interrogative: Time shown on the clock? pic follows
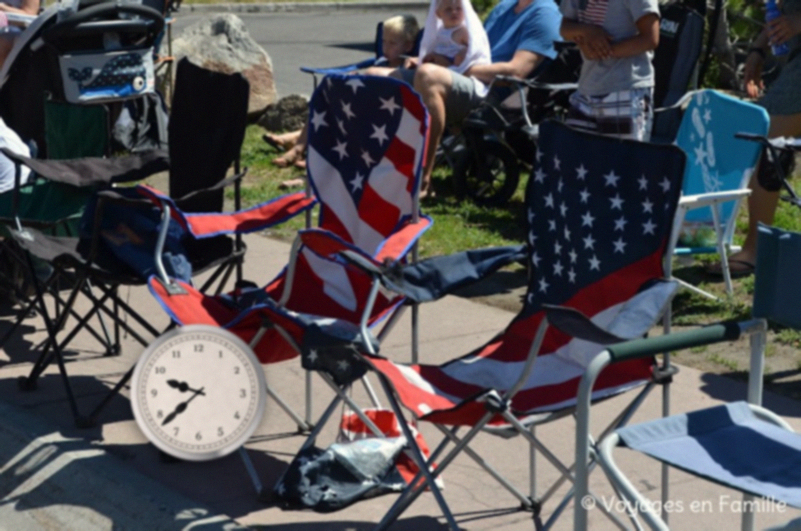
9:38
